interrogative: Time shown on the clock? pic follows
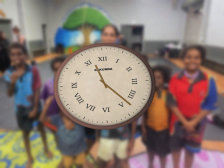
11:23
